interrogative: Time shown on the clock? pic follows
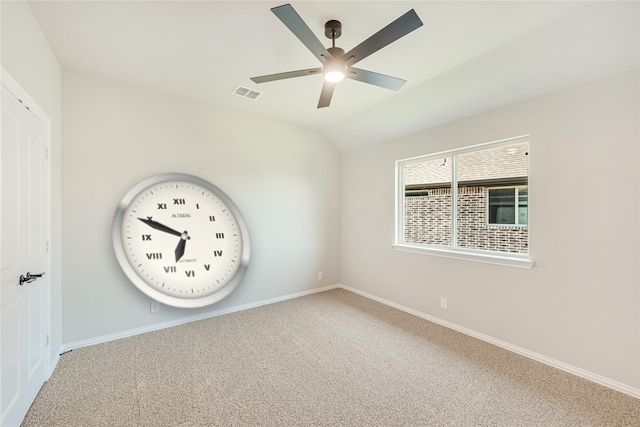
6:49
